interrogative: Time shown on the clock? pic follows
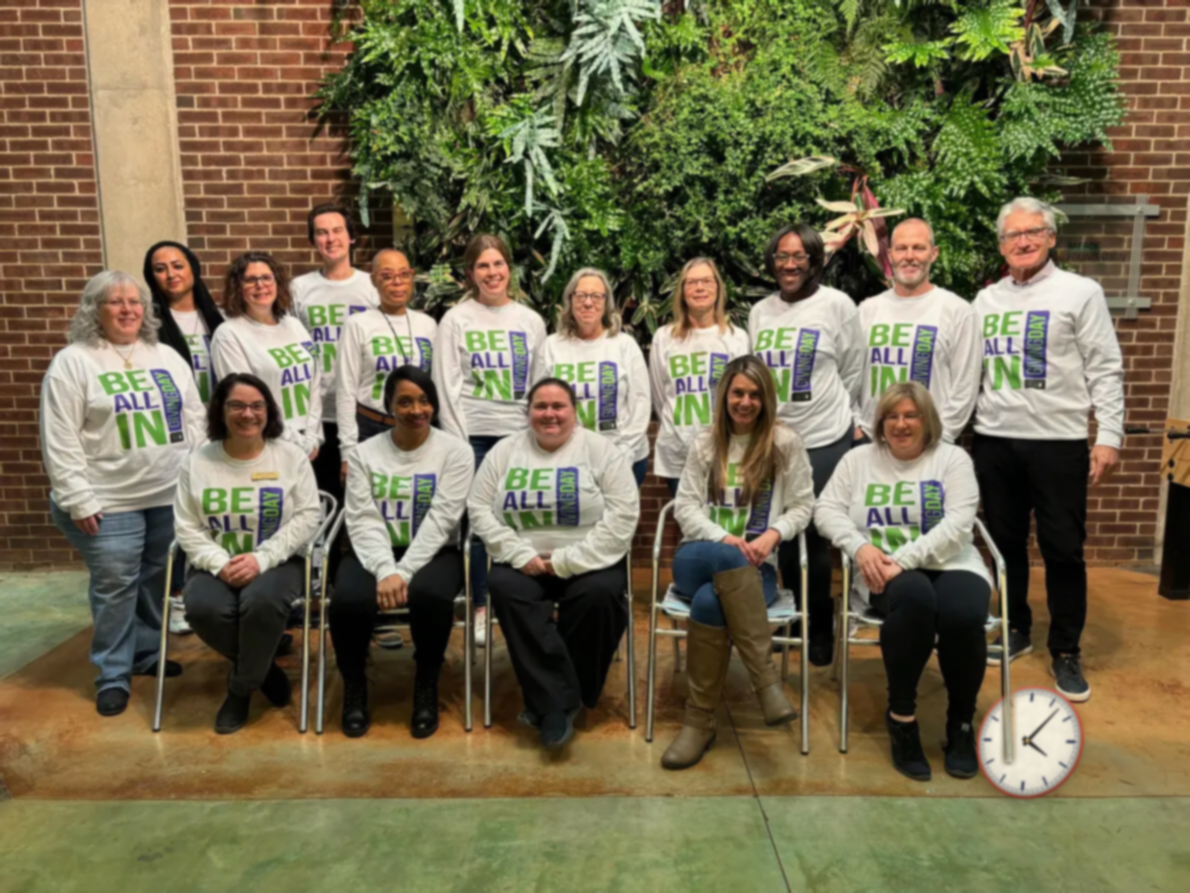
4:07
